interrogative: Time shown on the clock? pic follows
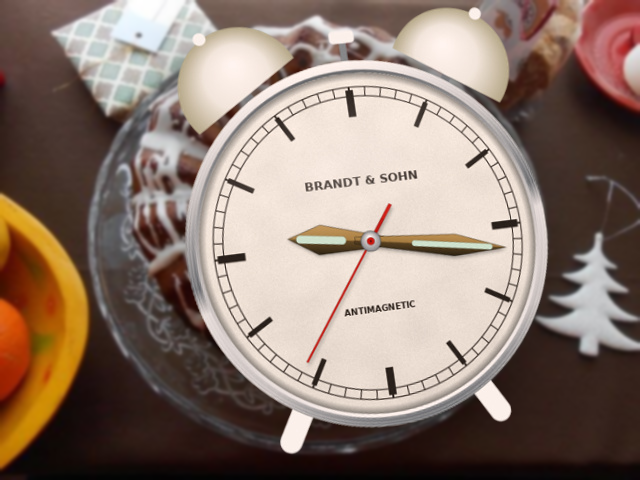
9:16:36
